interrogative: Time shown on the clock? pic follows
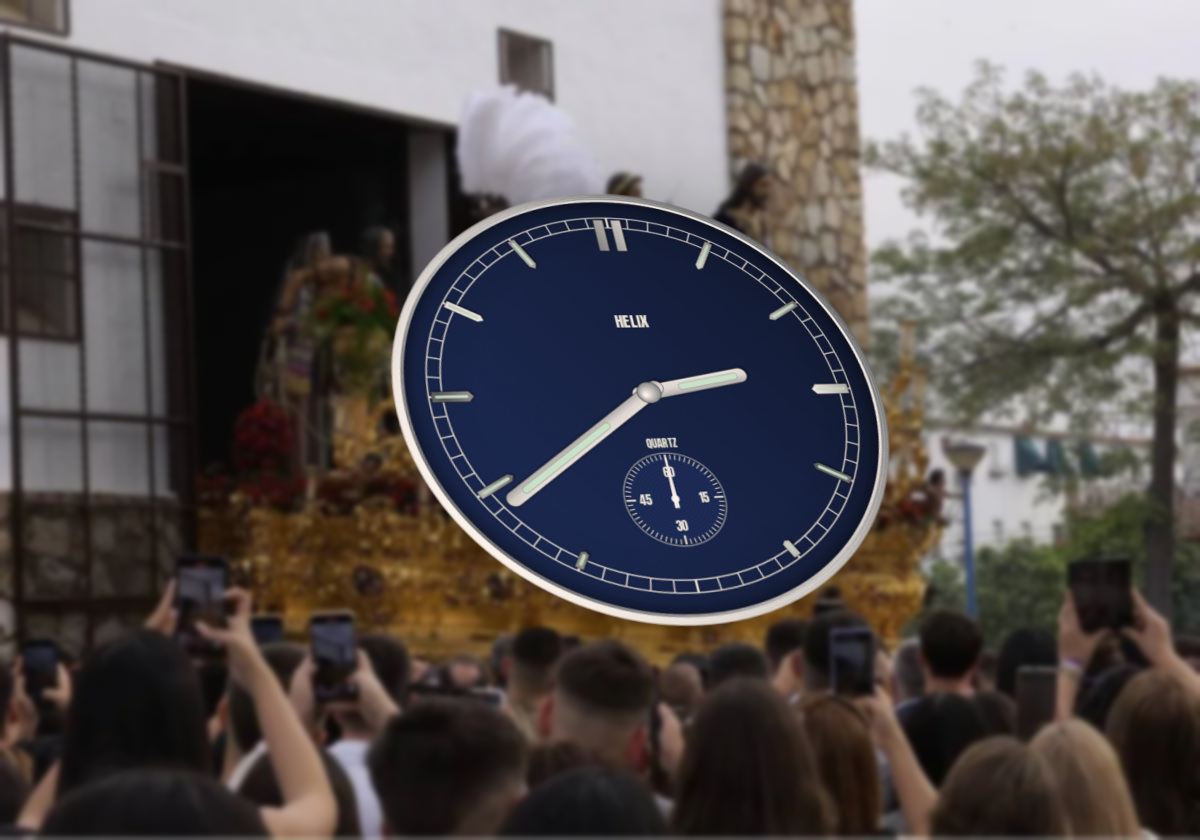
2:39:00
